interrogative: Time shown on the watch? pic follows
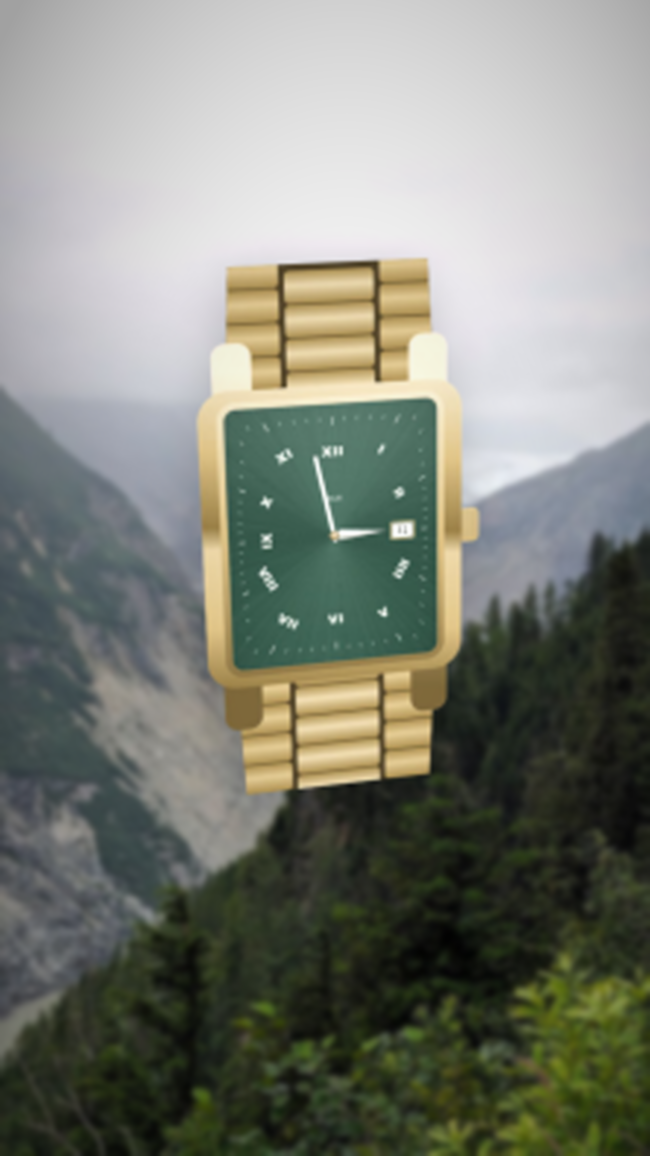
2:58
